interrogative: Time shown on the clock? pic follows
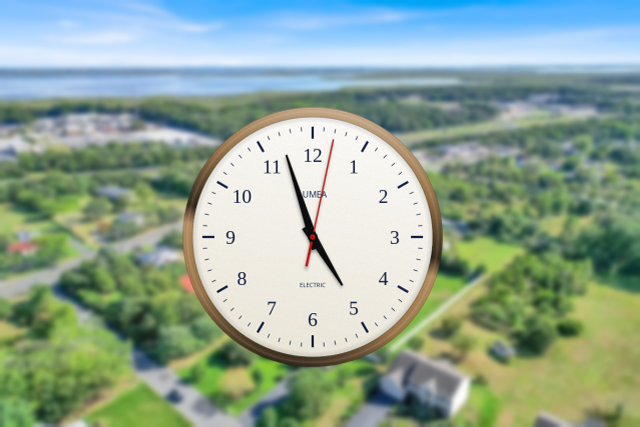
4:57:02
